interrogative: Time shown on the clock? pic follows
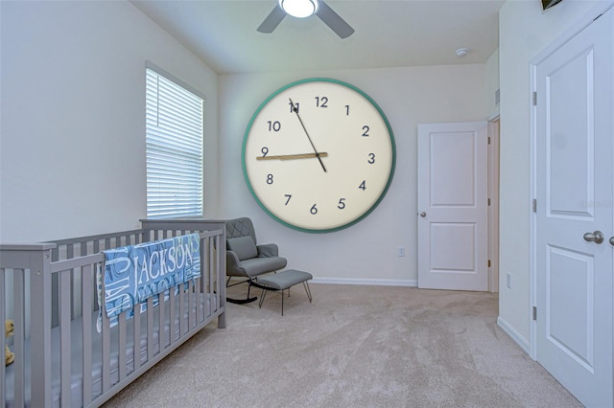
8:43:55
